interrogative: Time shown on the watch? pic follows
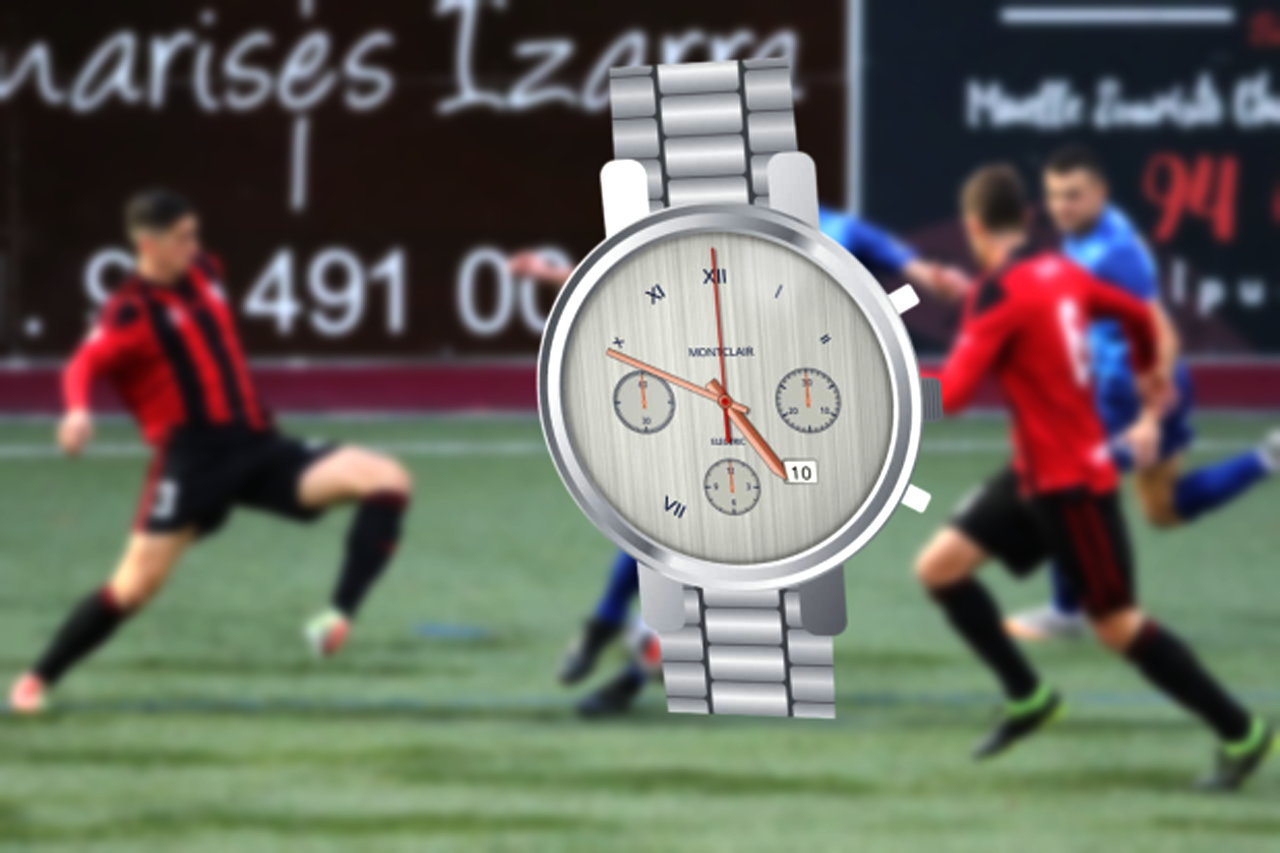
4:49
